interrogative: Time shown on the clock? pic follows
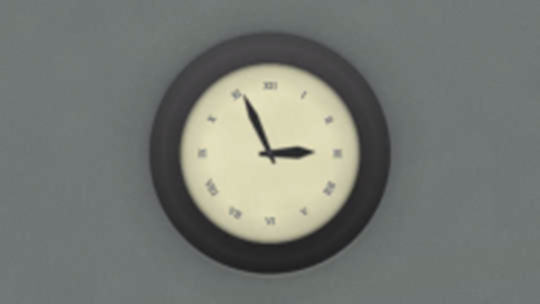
2:56
